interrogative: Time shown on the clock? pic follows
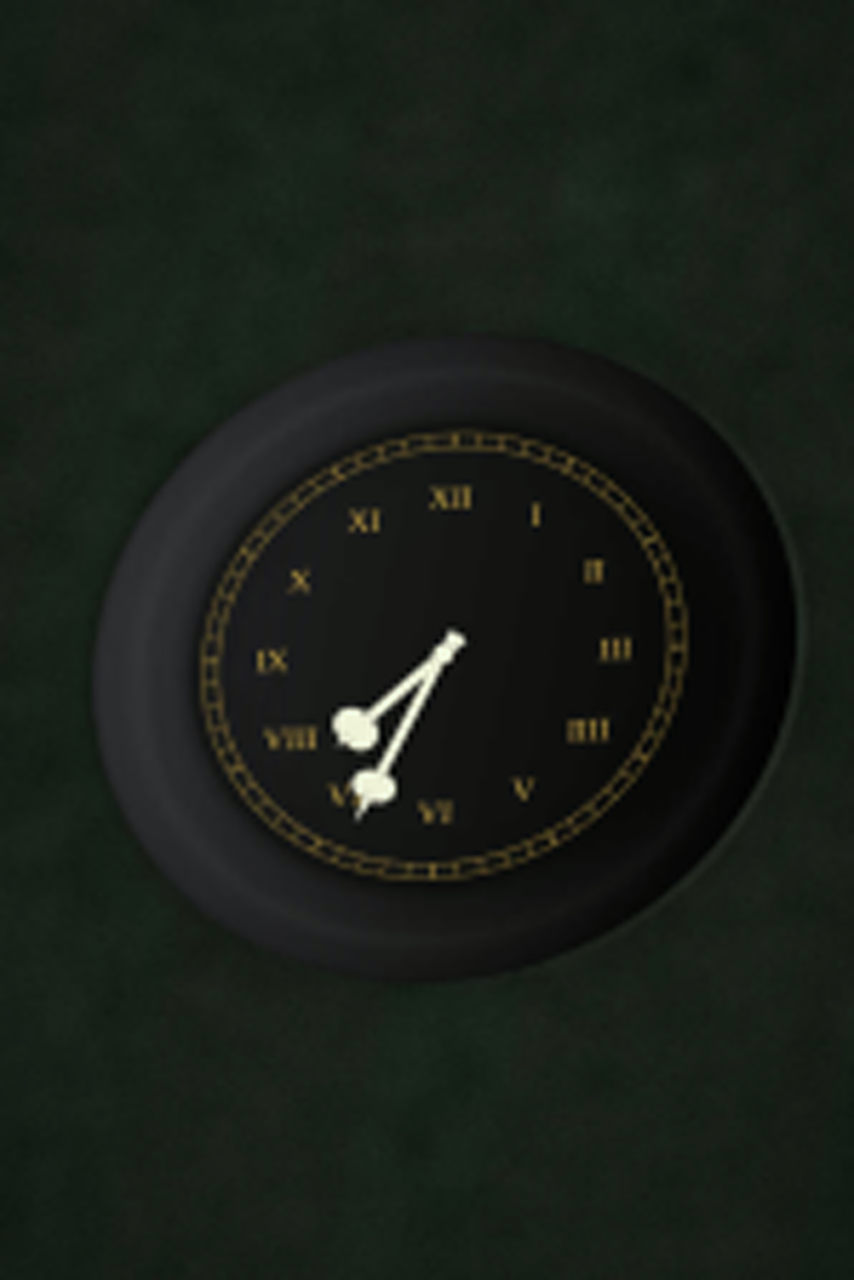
7:34
